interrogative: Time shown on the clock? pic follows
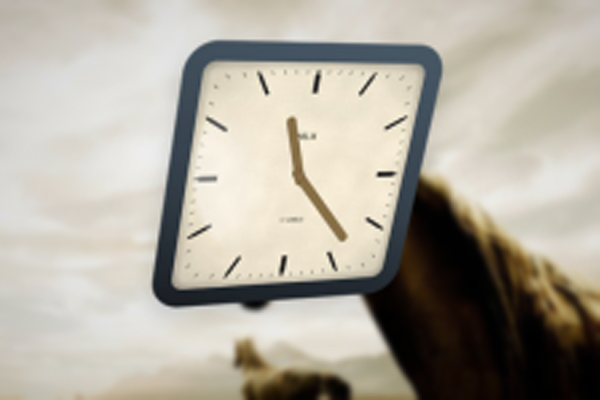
11:23
